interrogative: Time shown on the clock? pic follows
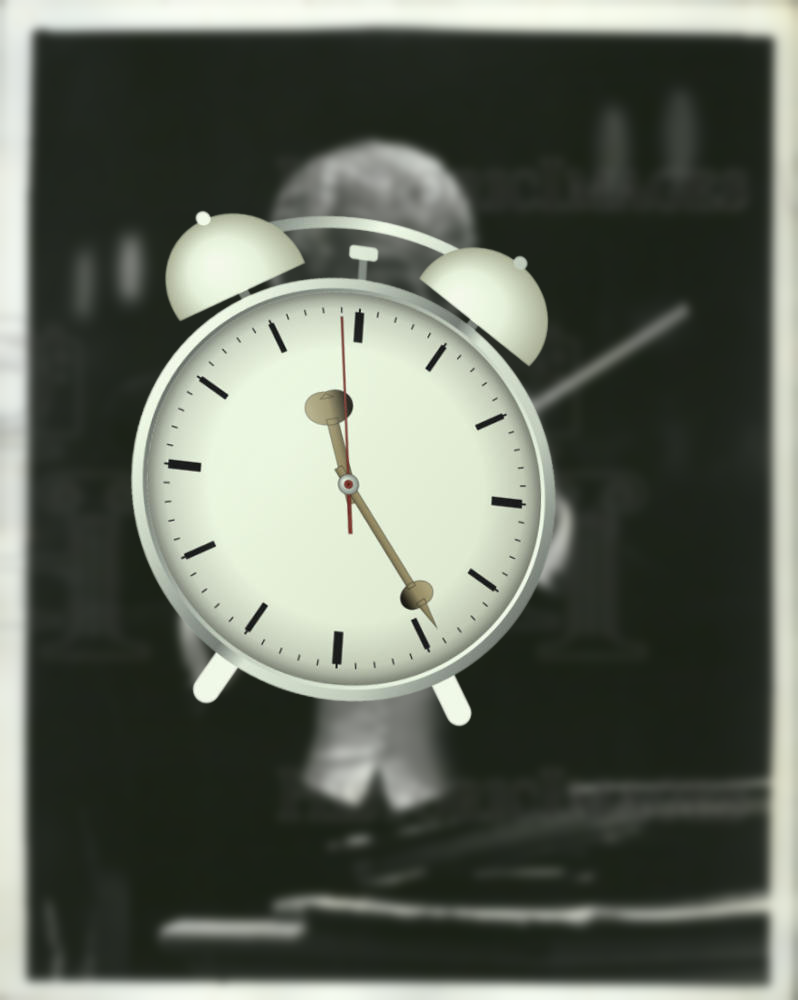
11:23:59
